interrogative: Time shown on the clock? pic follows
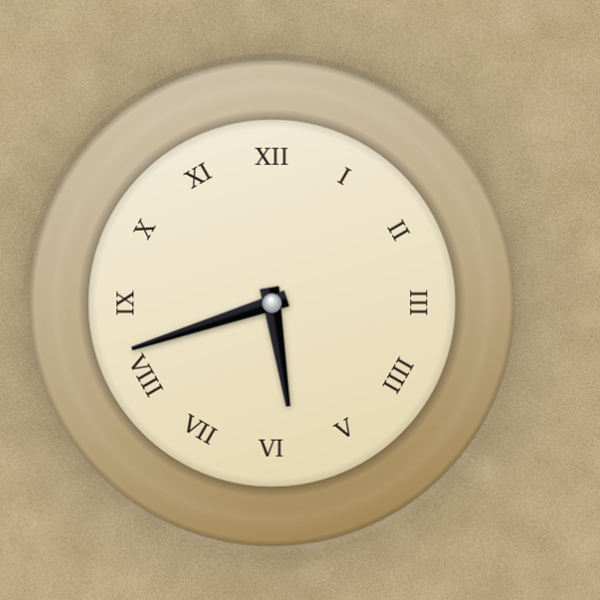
5:42
